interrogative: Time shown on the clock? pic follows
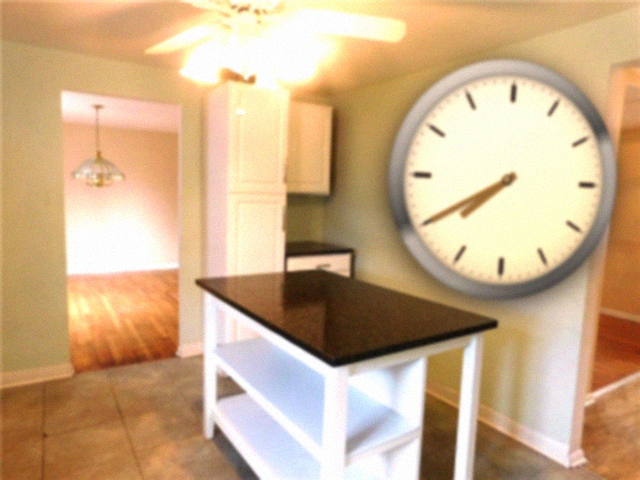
7:40
